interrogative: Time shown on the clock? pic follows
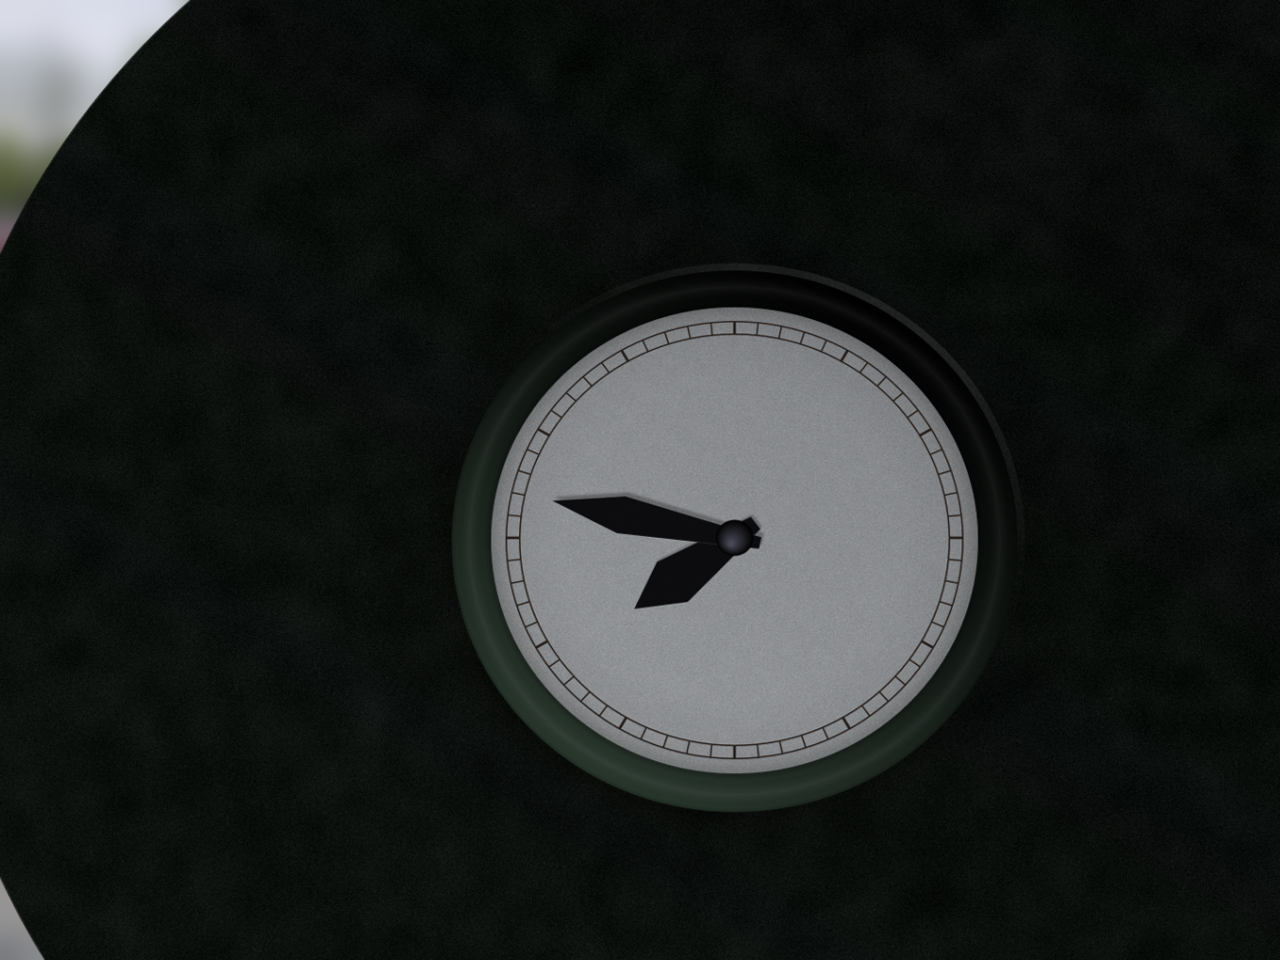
7:47
